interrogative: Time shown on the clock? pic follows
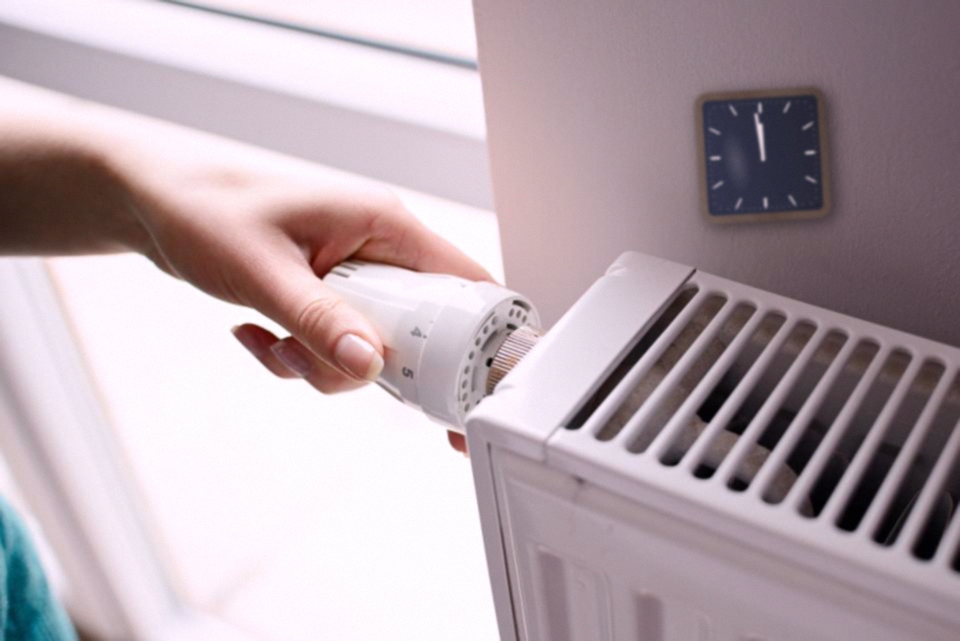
11:59
